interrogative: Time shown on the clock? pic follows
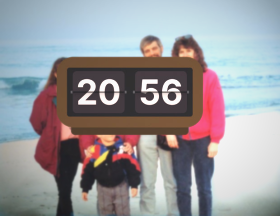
20:56
